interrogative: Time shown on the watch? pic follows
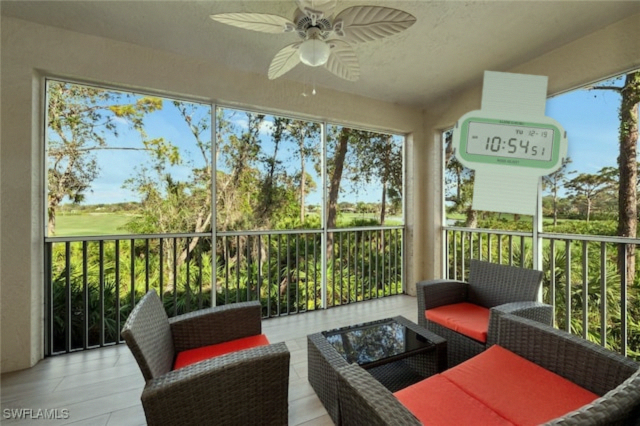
10:54:51
